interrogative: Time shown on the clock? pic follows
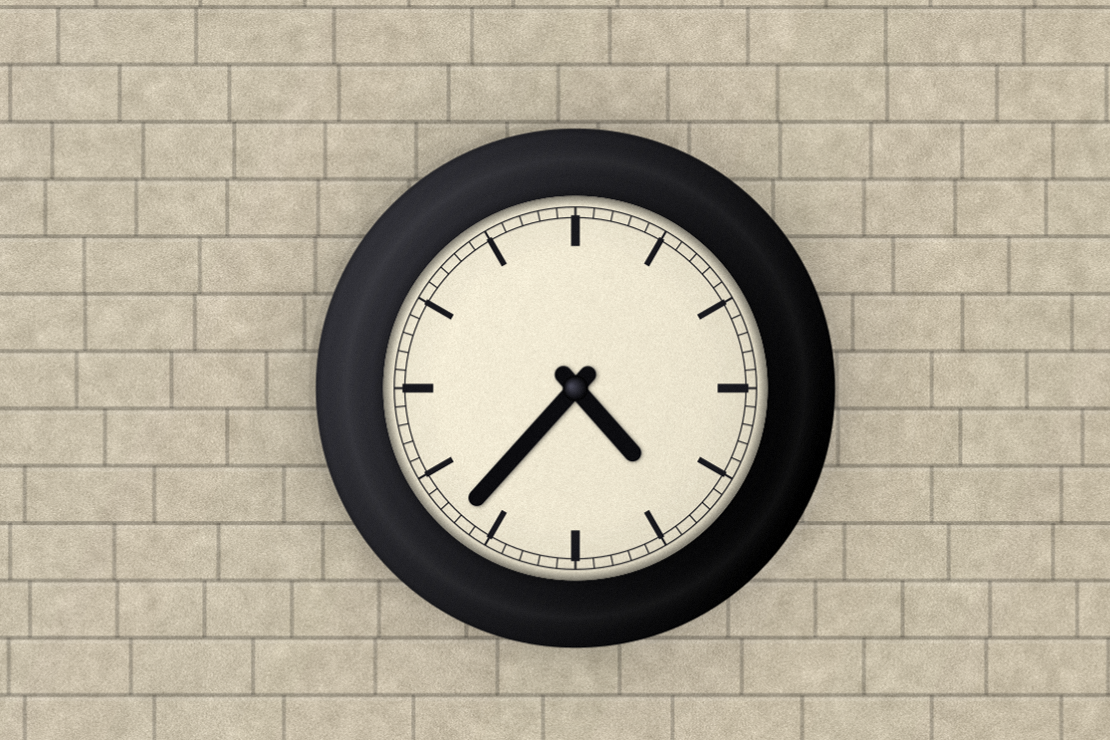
4:37
